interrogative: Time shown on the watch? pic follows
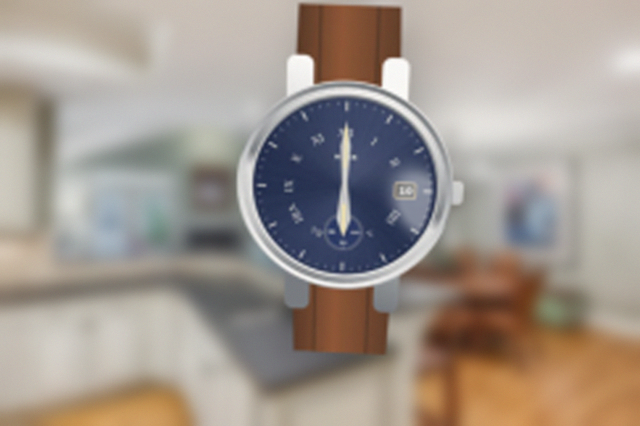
6:00
